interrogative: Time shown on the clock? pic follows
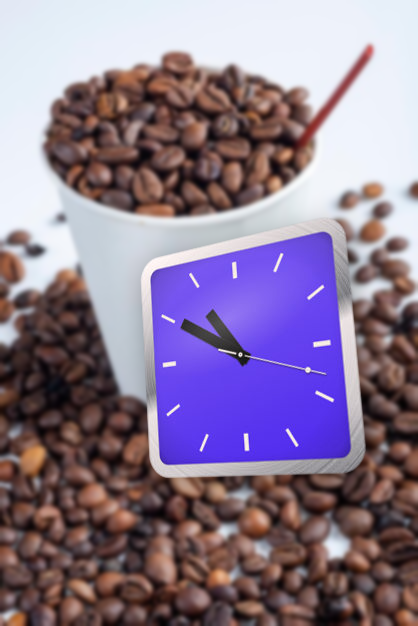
10:50:18
